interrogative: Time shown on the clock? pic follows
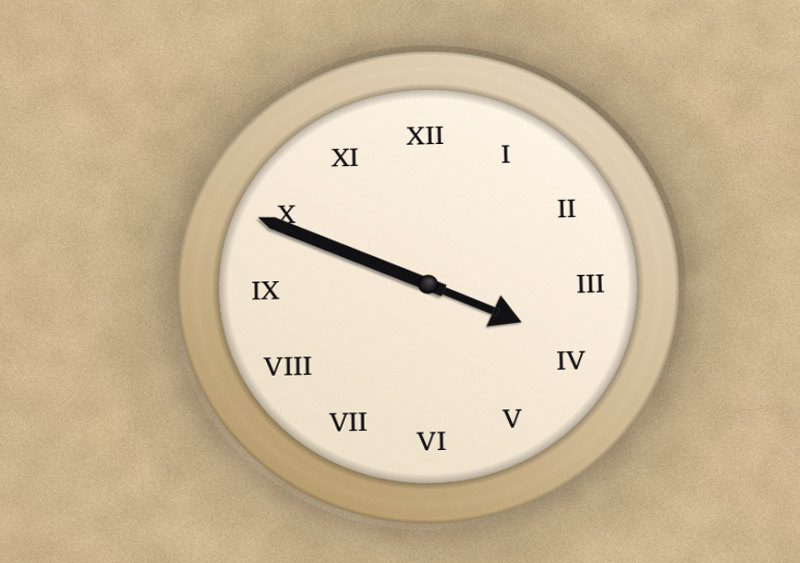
3:49
